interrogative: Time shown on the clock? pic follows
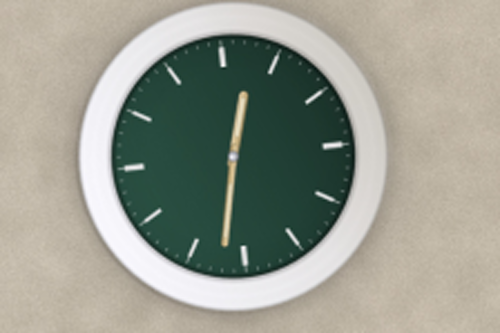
12:32
